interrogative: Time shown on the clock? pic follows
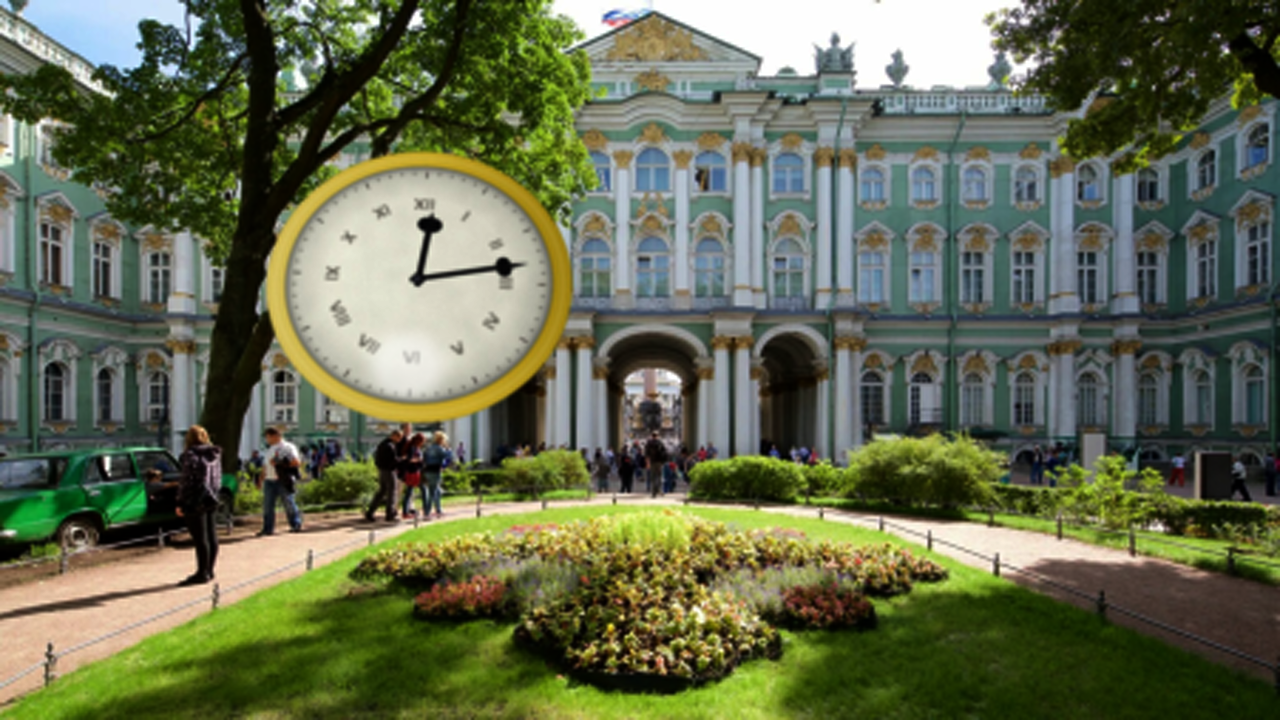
12:13
